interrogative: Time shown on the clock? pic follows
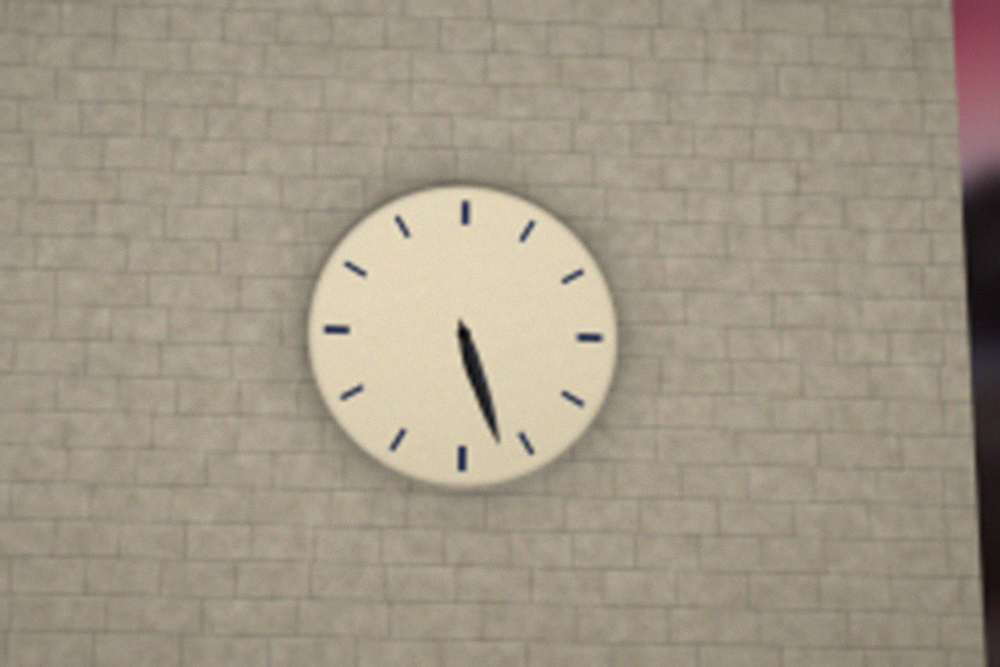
5:27
